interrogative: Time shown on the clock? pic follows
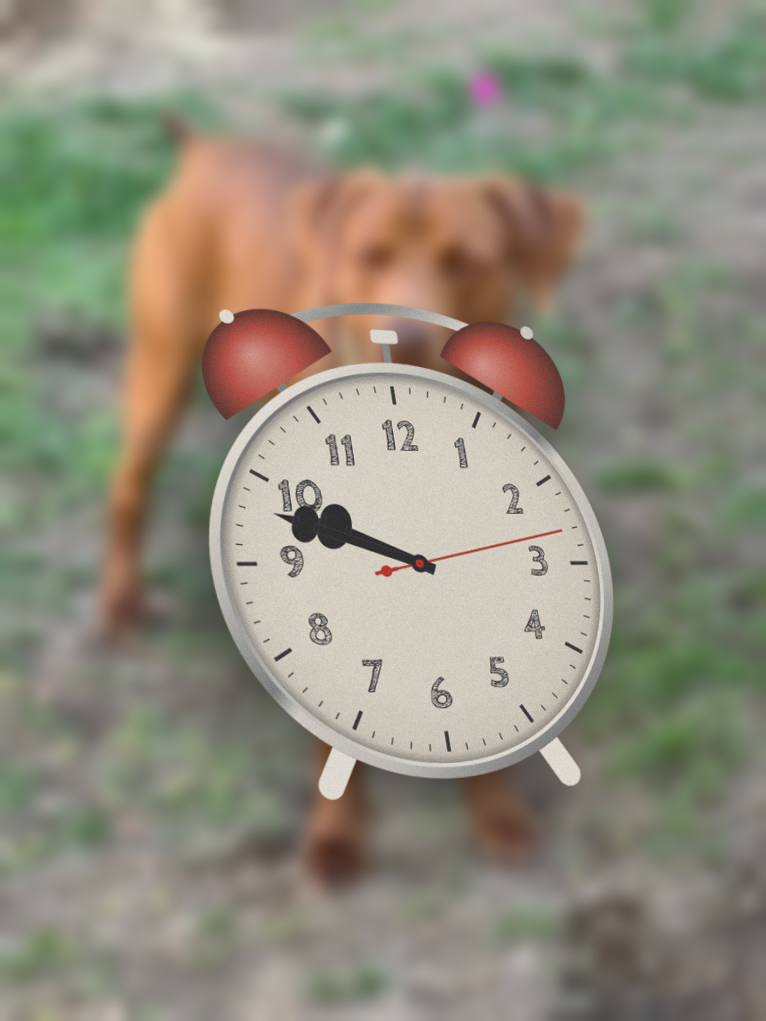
9:48:13
